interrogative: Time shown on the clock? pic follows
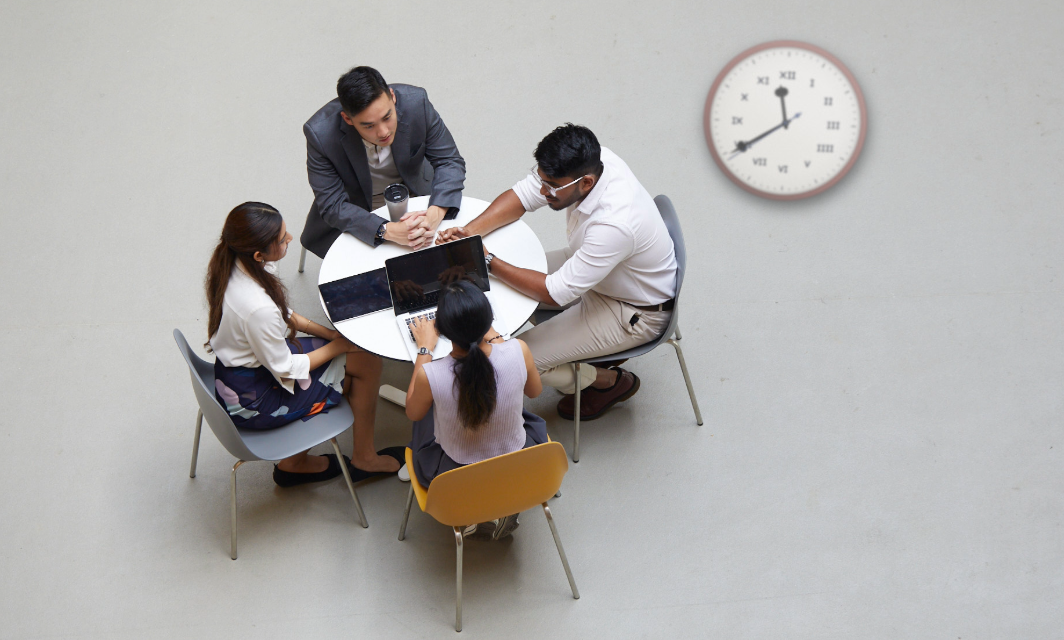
11:39:39
